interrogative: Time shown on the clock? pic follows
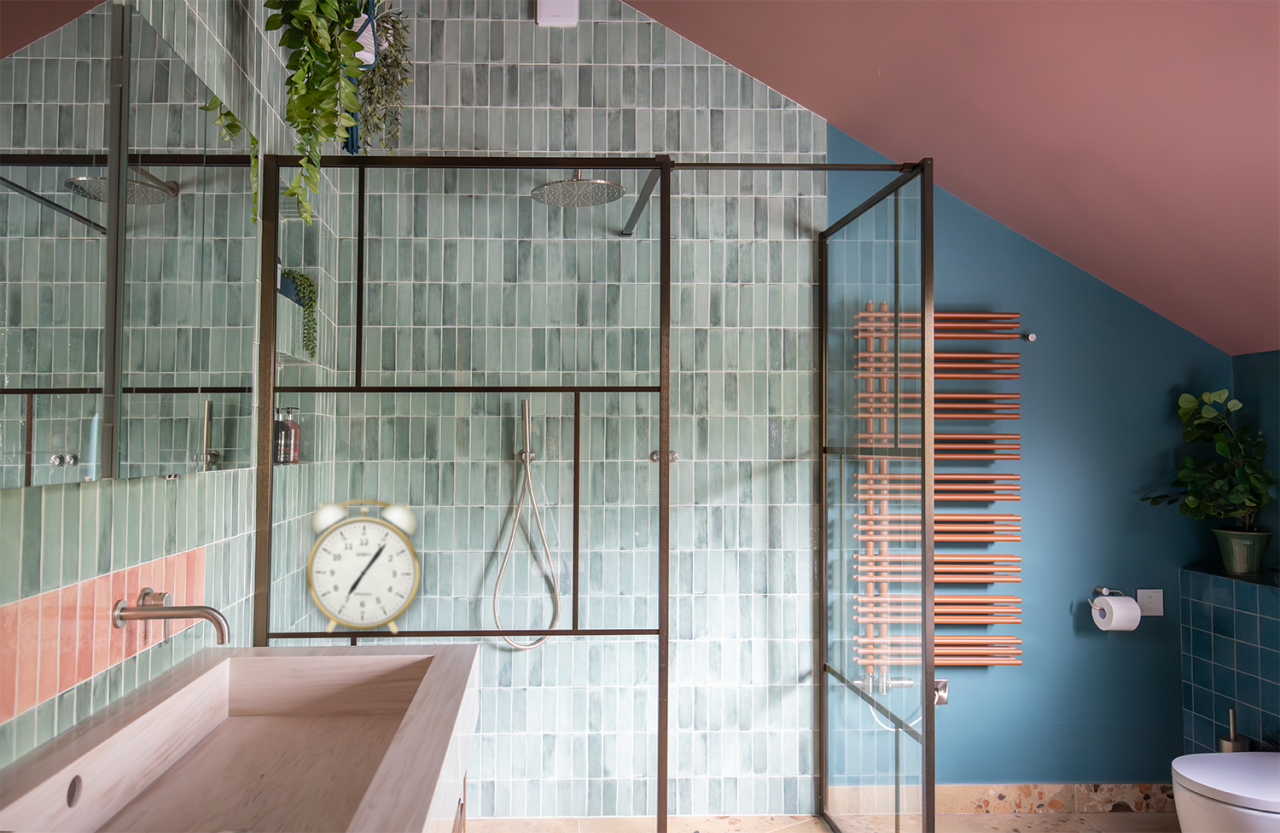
7:06
